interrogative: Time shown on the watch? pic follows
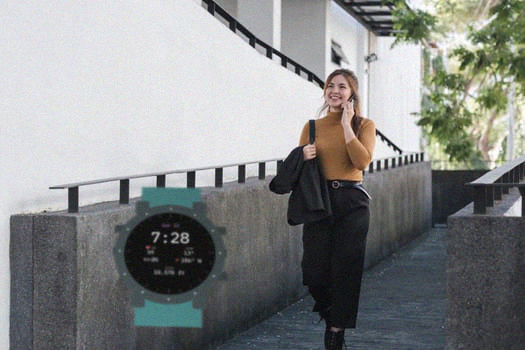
7:28
